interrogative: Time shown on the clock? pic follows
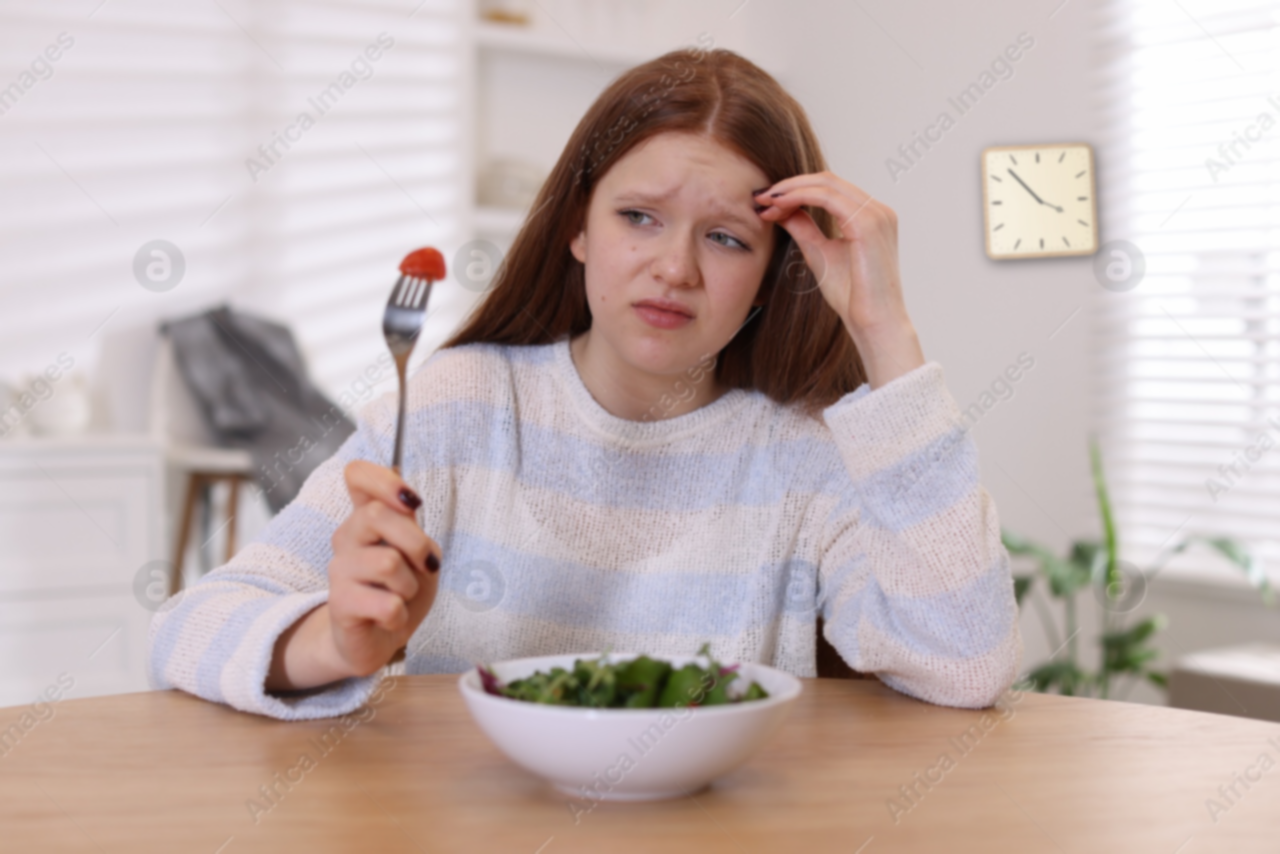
3:53
